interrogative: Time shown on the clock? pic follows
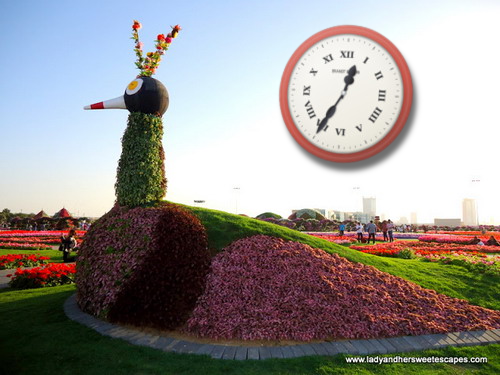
12:35
